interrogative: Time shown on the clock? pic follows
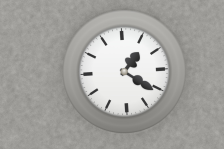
1:21
